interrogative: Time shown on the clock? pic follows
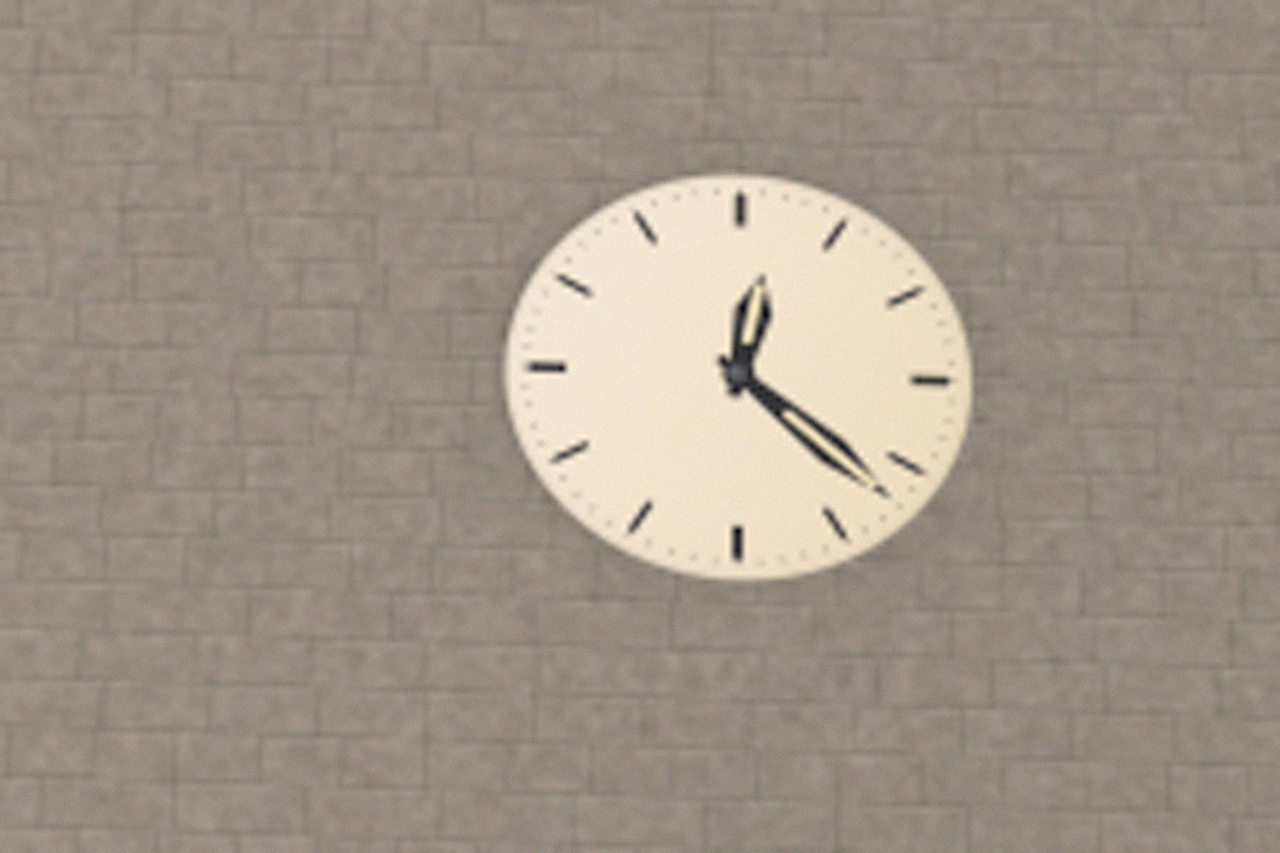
12:22
